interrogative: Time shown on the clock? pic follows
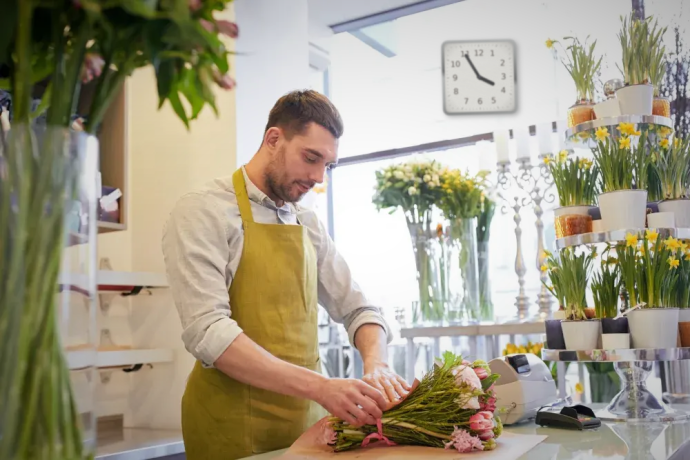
3:55
